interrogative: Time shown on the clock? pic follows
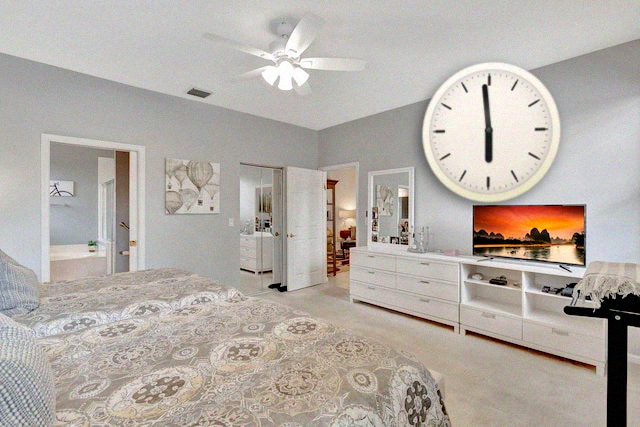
5:59
